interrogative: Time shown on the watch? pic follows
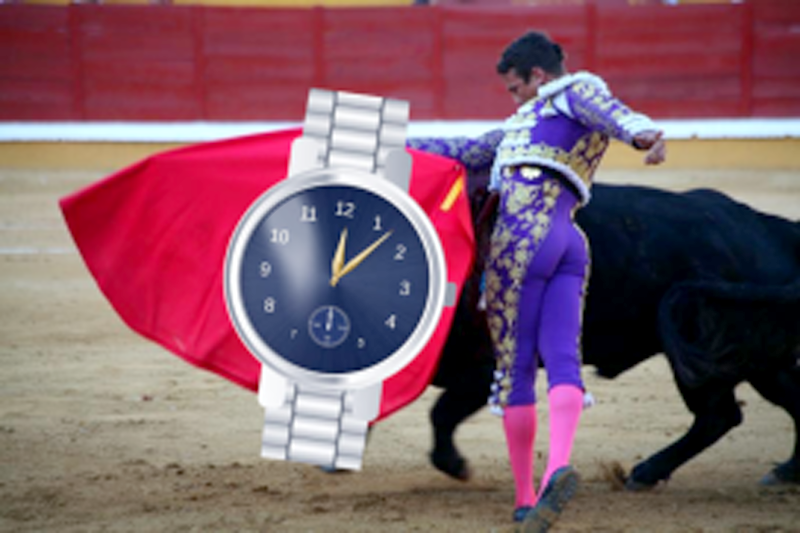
12:07
